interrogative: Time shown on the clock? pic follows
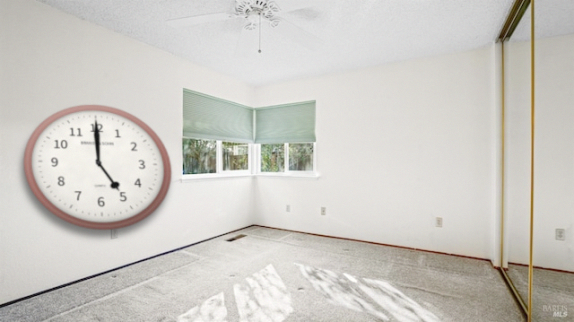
5:00
